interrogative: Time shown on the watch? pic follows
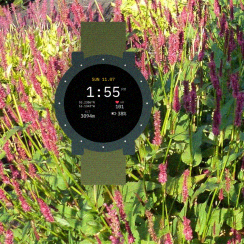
1:55
